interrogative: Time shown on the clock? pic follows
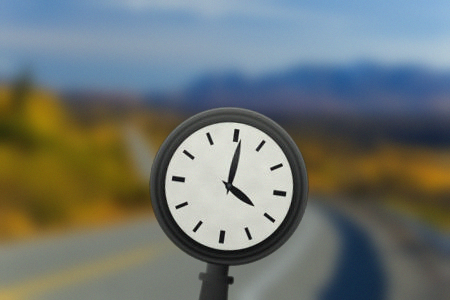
4:01
